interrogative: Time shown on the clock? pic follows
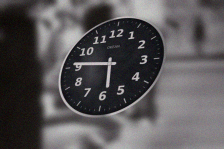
5:46
